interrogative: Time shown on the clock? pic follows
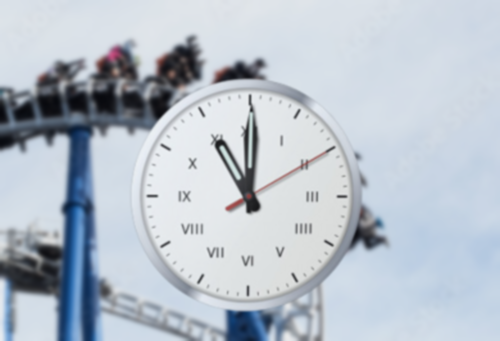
11:00:10
